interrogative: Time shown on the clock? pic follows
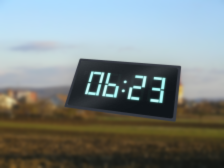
6:23
